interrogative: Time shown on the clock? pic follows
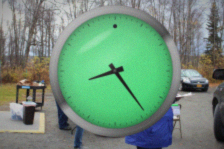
8:24
